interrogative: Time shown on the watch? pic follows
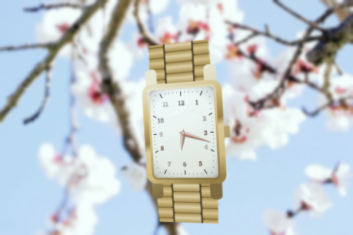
6:18
